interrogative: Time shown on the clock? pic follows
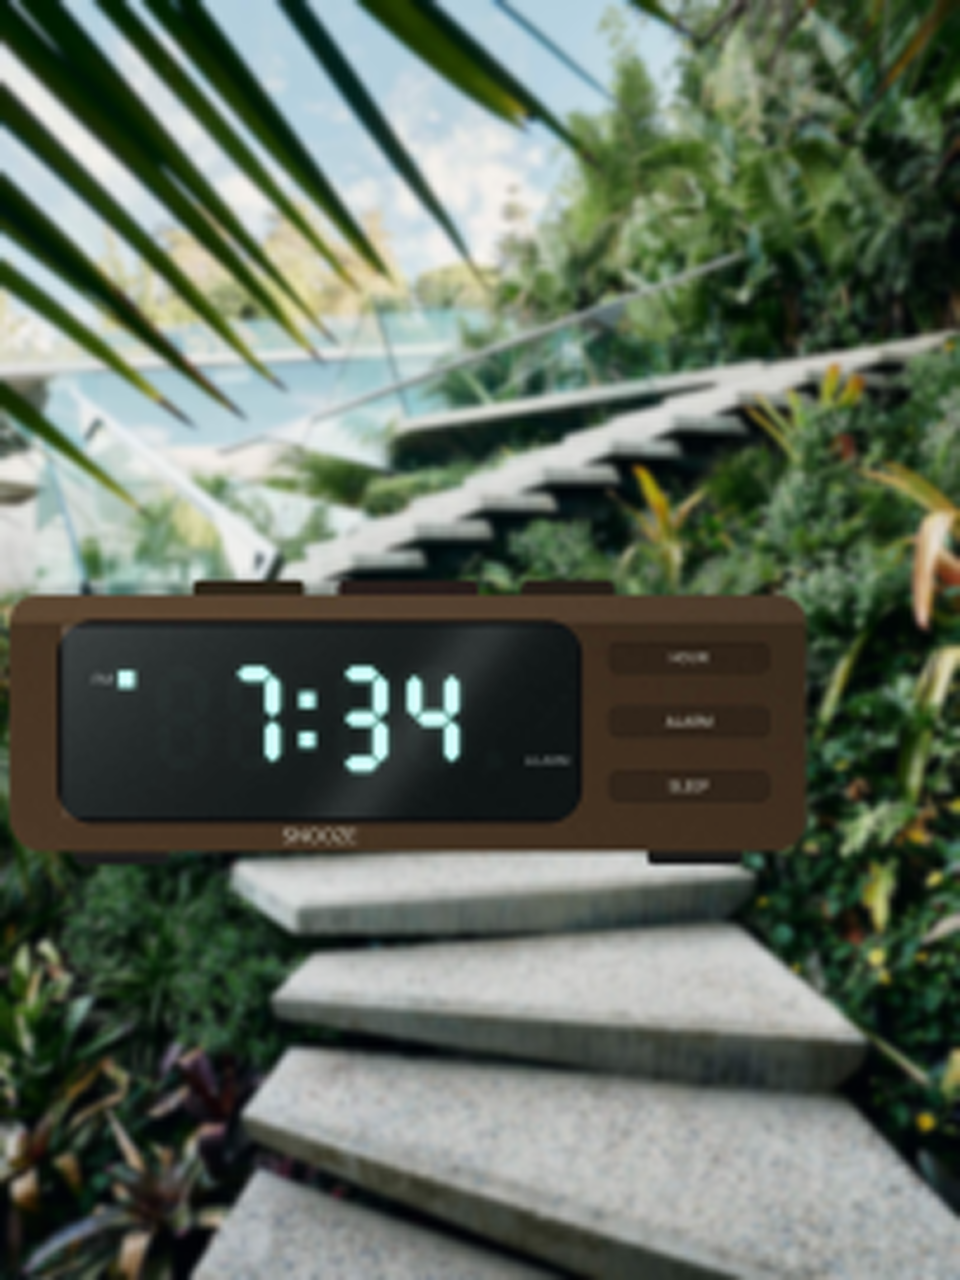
7:34
